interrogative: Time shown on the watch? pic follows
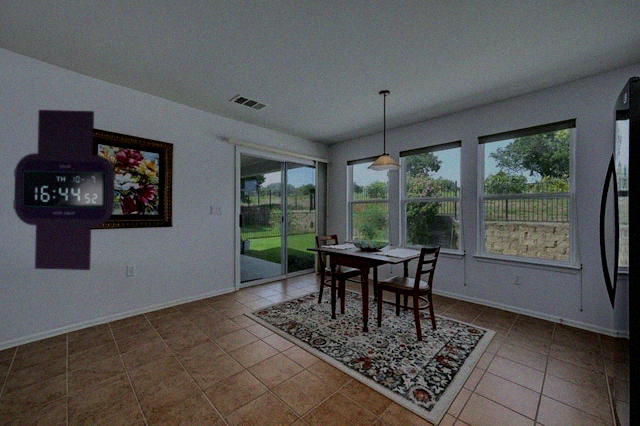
16:44:52
